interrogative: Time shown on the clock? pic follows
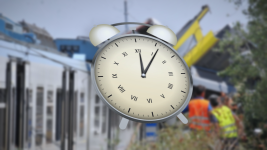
12:06
